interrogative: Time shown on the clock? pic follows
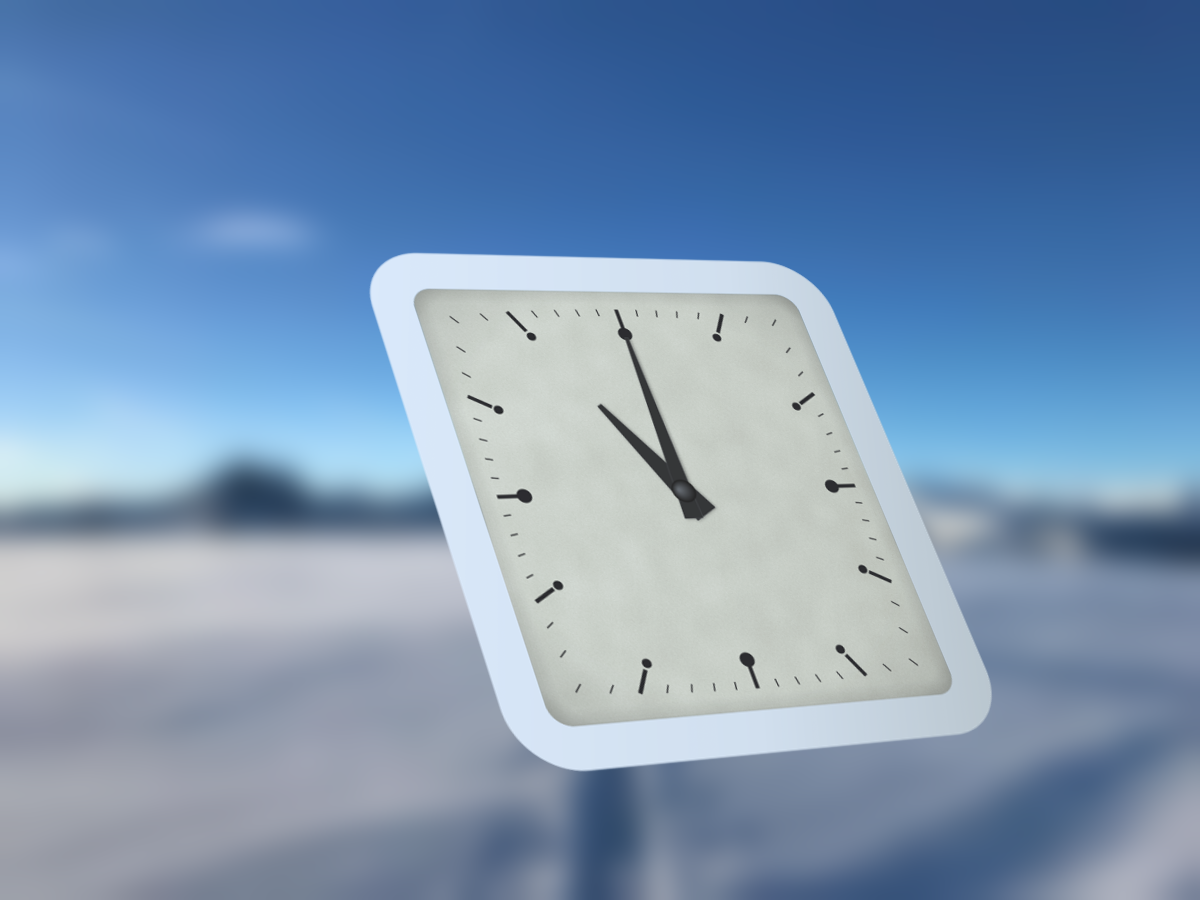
11:00
